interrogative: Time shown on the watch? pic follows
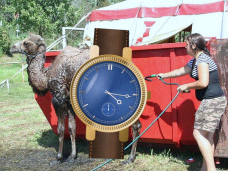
4:16
